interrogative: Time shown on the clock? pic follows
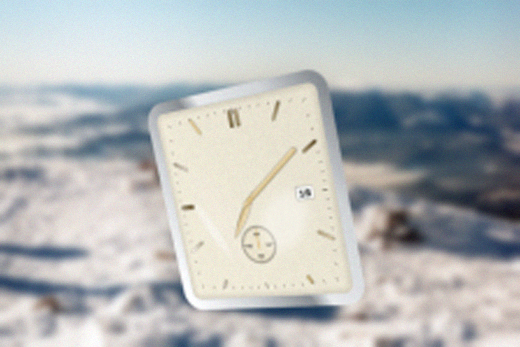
7:09
